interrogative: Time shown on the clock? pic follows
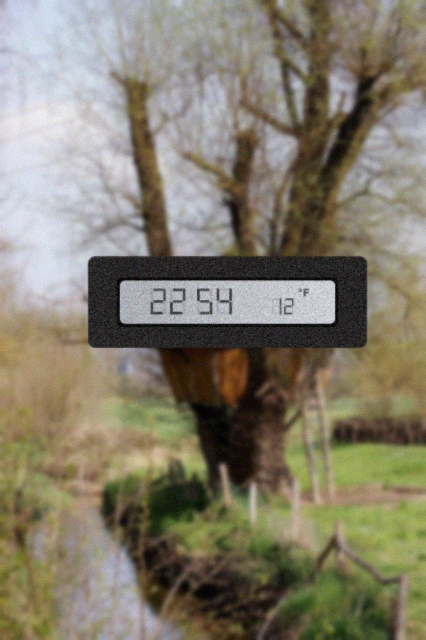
22:54
